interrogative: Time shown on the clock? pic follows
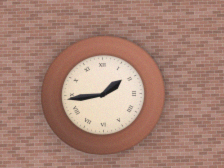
1:44
